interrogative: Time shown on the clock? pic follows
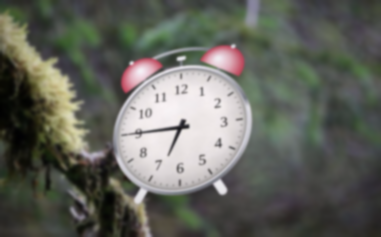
6:45
